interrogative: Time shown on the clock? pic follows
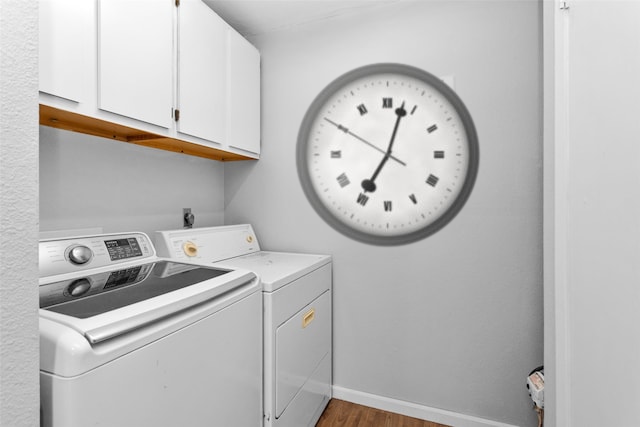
7:02:50
